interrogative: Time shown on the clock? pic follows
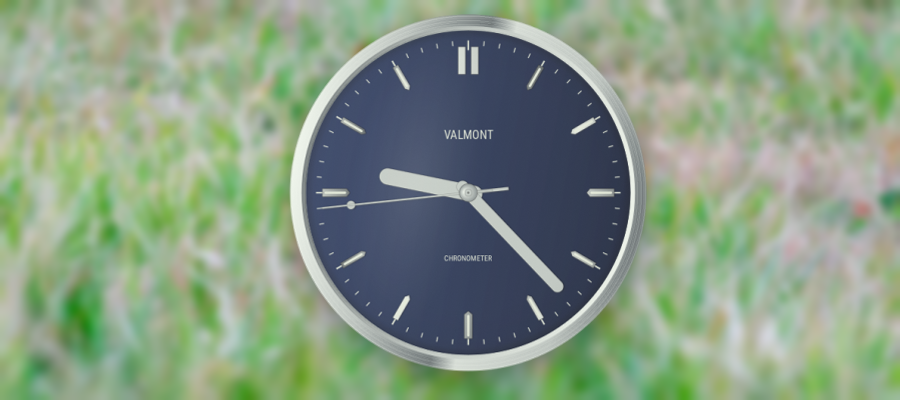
9:22:44
